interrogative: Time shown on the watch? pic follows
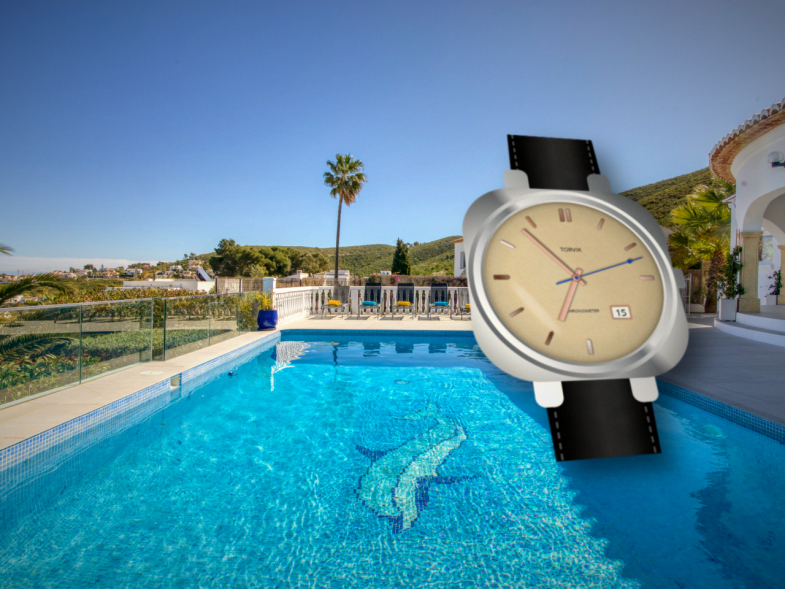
6:53:12
